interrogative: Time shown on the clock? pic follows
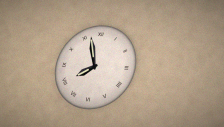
7:57
